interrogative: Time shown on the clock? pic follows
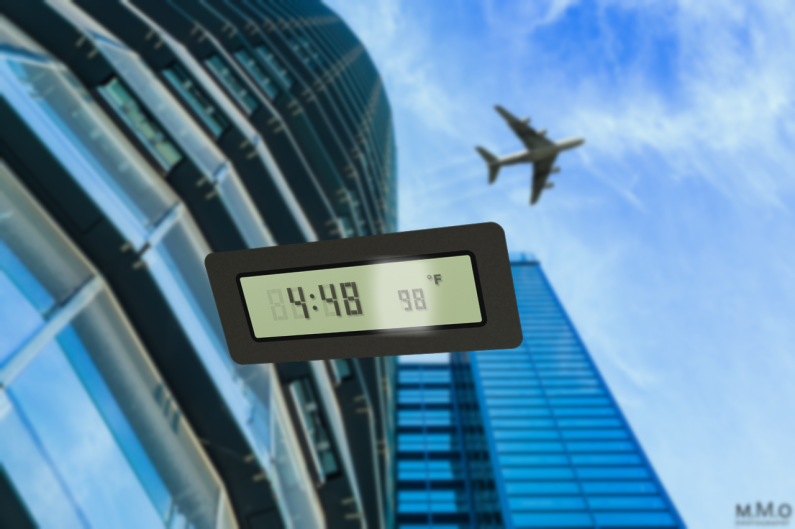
4:48
